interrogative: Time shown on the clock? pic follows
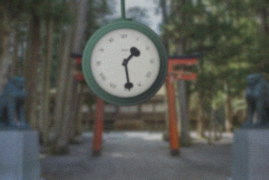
1:29
